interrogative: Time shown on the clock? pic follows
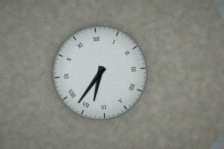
6:37
